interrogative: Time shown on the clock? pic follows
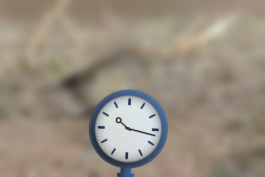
10:17
